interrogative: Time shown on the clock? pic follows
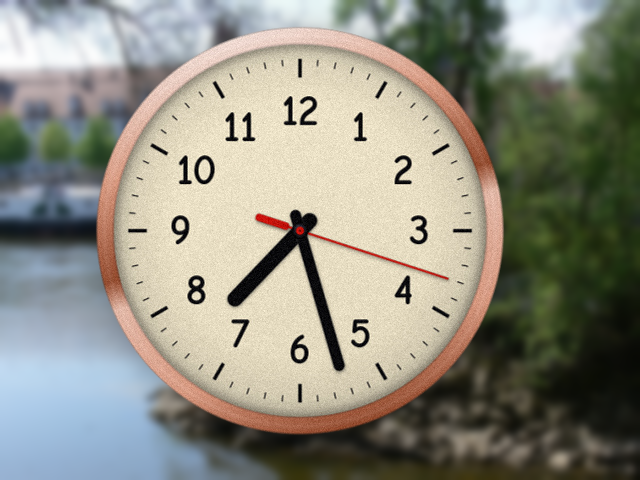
7:27:18
